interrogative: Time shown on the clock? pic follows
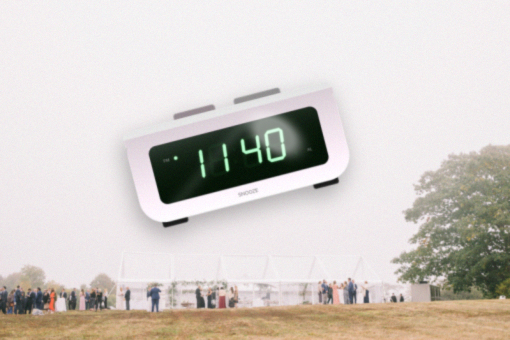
11:40
